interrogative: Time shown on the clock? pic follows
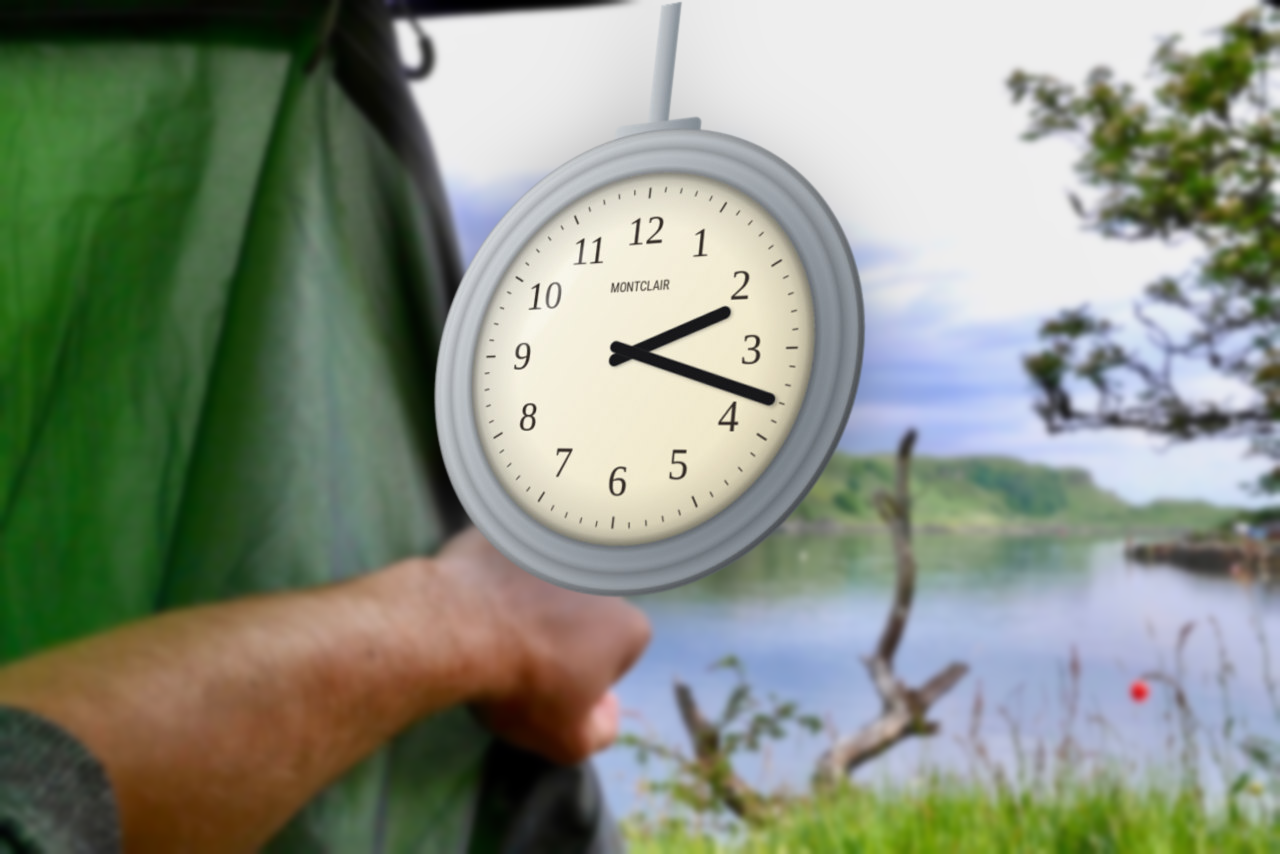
2:18
